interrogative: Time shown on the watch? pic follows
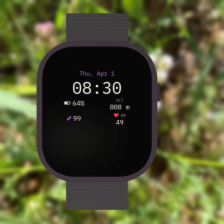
8:30
